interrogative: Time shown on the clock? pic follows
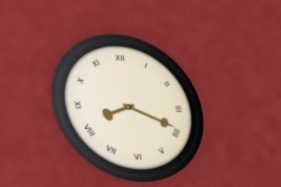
8:19
